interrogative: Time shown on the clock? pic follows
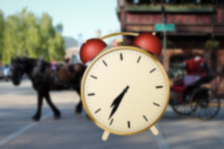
7:36
